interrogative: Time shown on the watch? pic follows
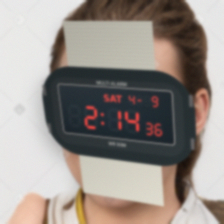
2:14:36
